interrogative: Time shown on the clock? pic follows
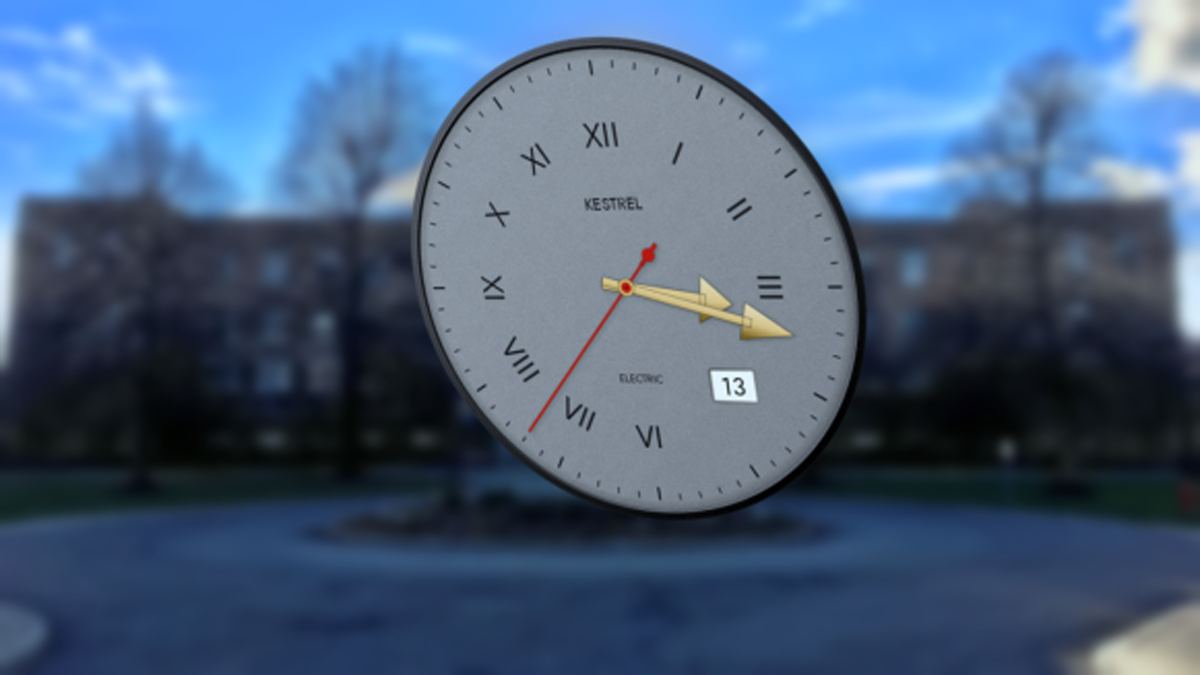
3:17:37
